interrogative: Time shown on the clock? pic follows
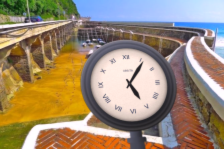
5:06
